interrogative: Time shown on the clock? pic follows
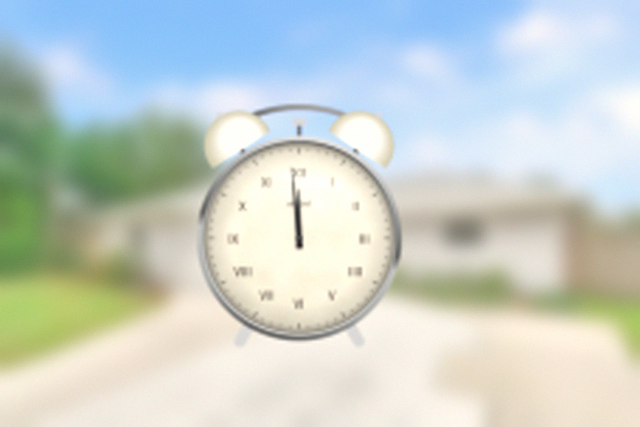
11:59
